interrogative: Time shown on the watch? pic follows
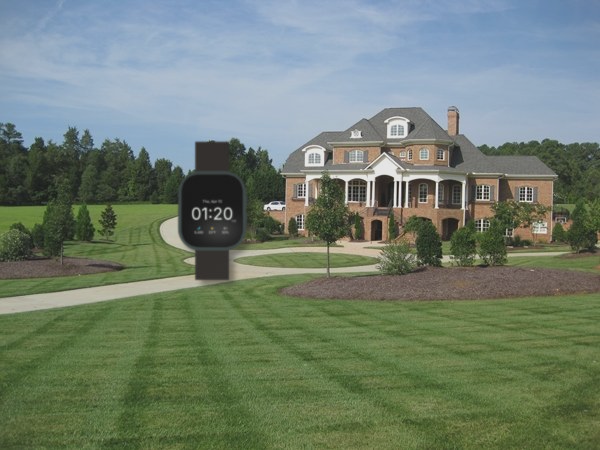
1:20
